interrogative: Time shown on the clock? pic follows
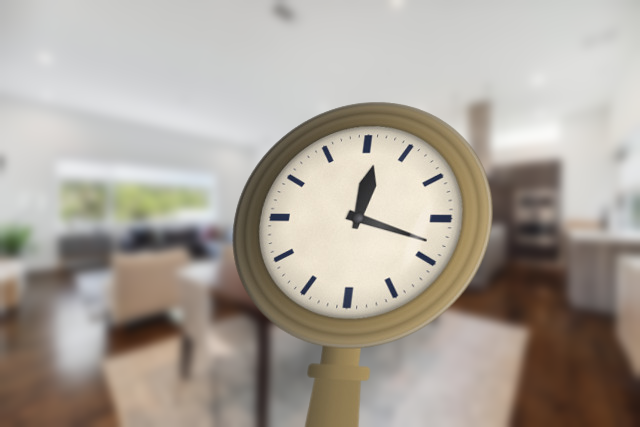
12:18
